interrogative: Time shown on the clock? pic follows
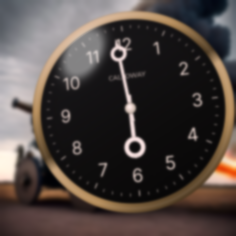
5:59
